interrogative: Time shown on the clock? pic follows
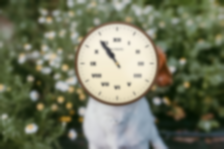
10:54
